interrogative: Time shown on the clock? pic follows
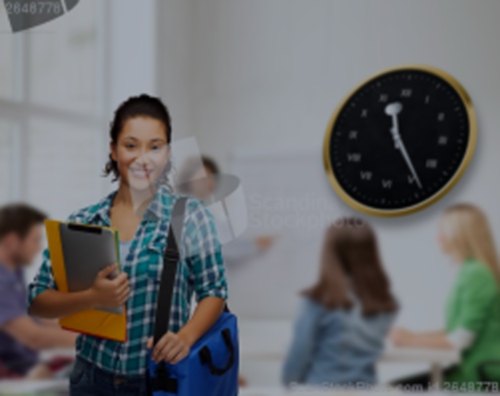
11:24
